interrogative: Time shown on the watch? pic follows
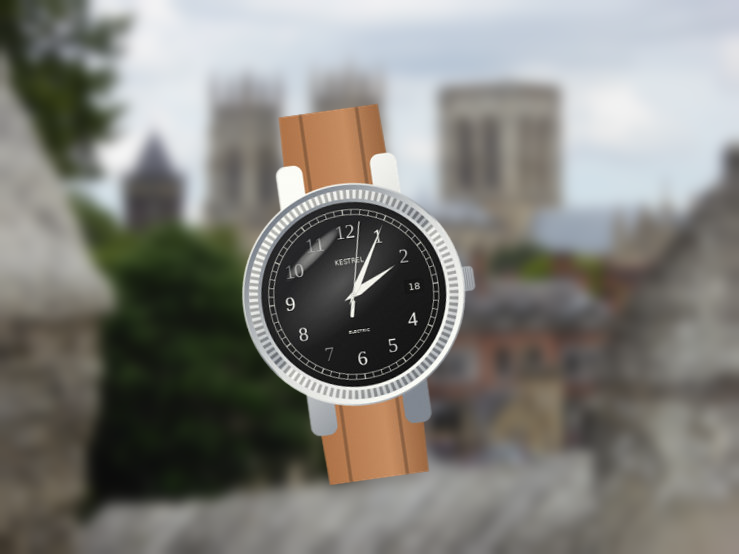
2:05:02
